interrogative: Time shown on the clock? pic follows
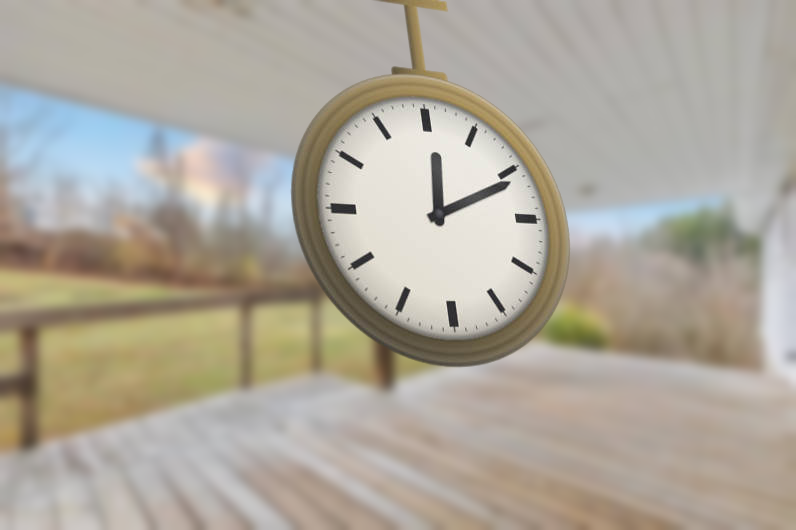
12:11
